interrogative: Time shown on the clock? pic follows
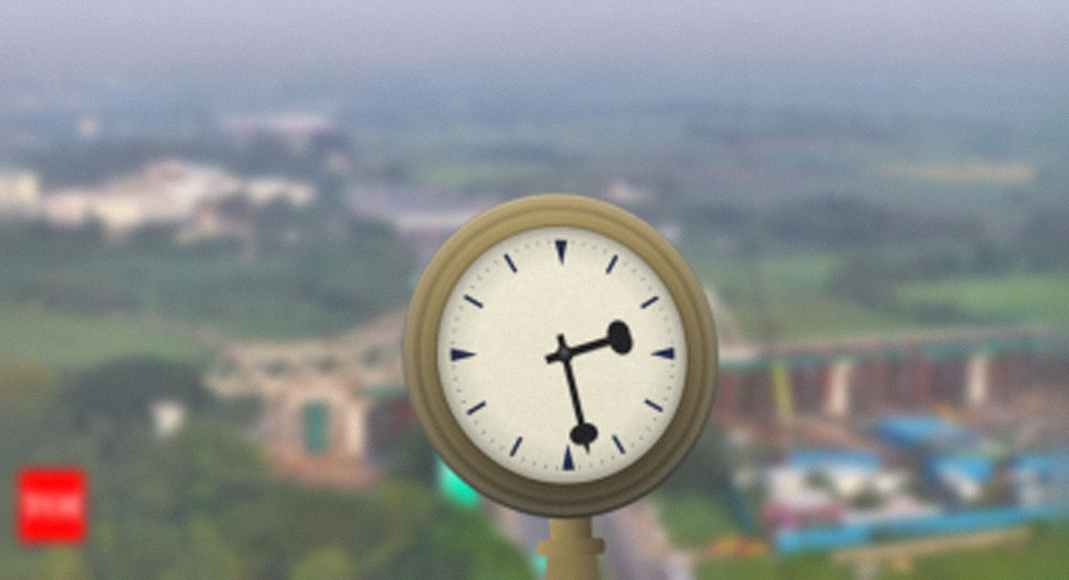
2:28
